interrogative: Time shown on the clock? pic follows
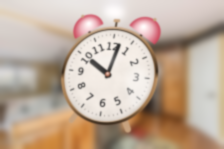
10:02
